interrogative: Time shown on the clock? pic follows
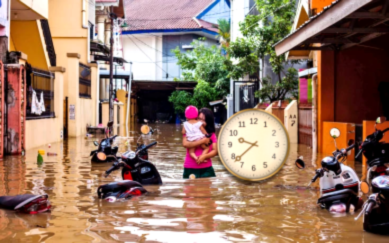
9:38
